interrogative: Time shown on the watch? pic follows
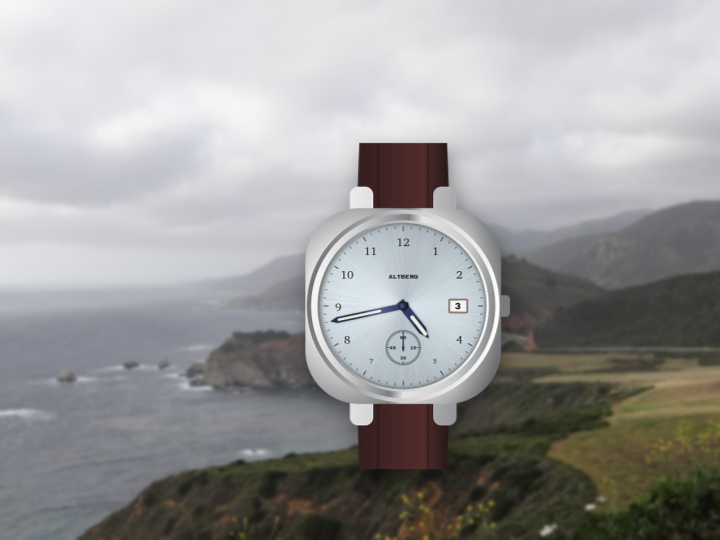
4:43
